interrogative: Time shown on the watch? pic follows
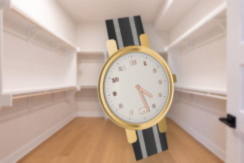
4:28
